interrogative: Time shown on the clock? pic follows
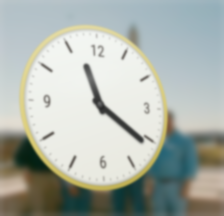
11:21
